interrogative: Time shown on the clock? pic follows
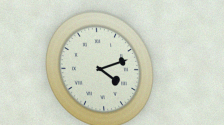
4:12
